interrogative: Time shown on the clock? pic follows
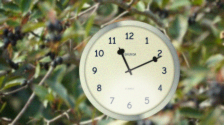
11:11
